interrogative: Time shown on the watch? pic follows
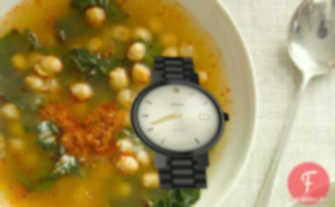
8:42
